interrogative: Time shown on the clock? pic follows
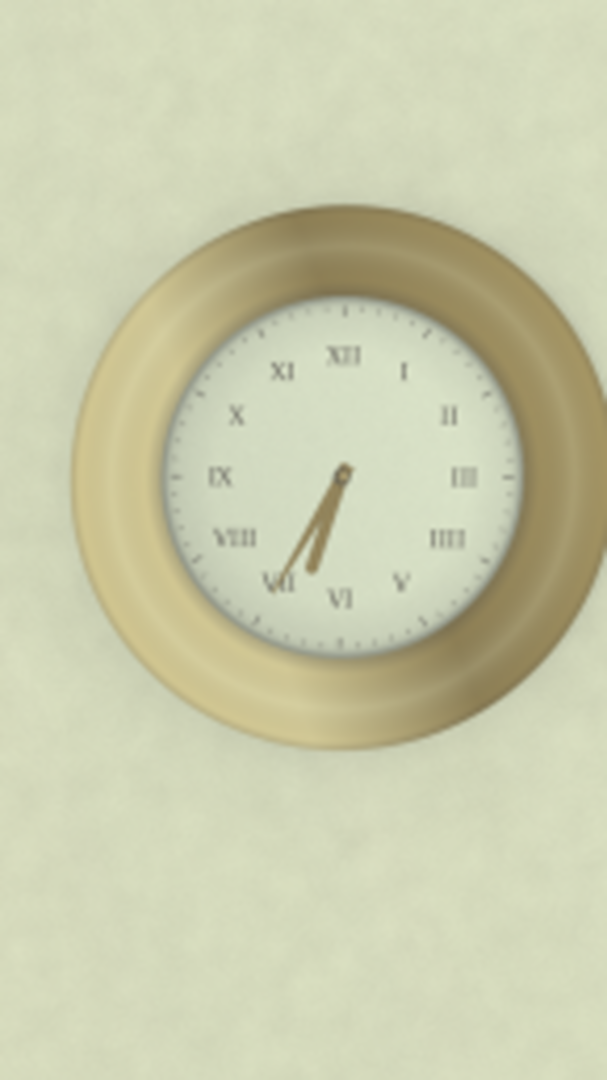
6:35
